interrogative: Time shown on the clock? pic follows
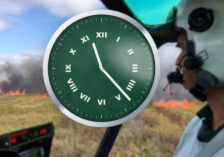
11:23
